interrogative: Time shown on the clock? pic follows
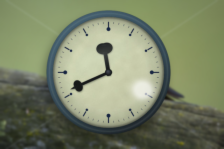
11:41
